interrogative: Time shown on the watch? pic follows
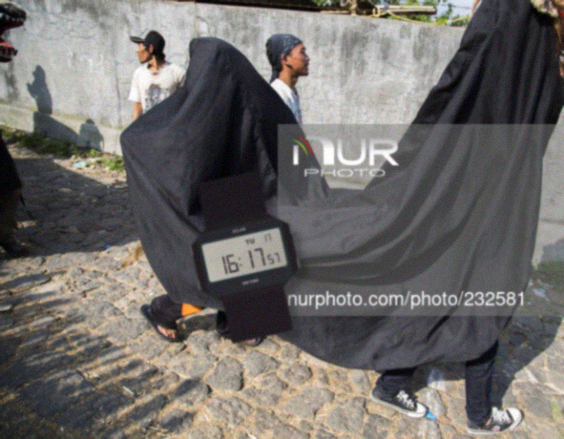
16:17
